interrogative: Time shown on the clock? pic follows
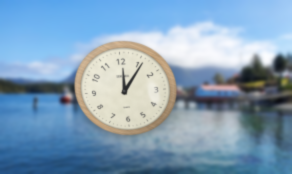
12:06
